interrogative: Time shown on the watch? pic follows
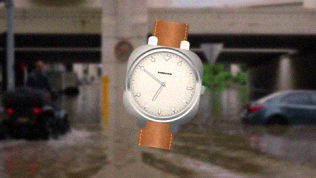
6:50
